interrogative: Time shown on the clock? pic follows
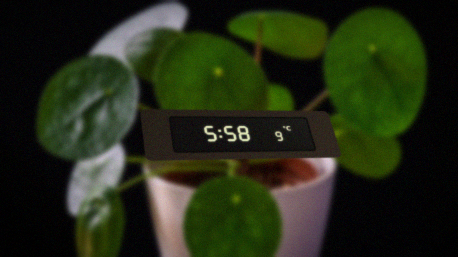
5:58
